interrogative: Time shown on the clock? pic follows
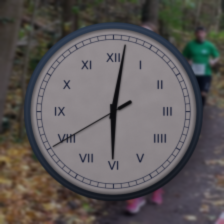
6:01:40
